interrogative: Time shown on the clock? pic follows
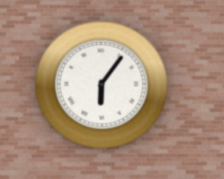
6:06
